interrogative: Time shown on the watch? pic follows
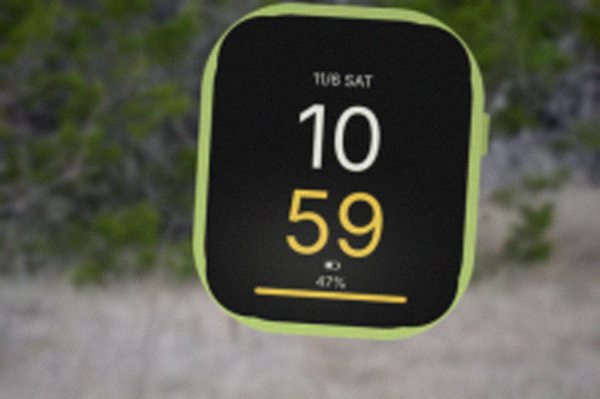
10:59
